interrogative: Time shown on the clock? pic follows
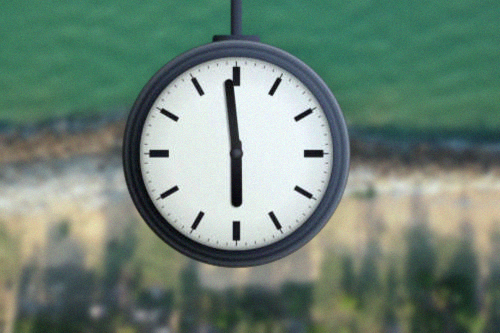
5:59
